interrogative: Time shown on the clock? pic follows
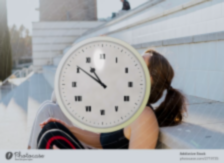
10:51
